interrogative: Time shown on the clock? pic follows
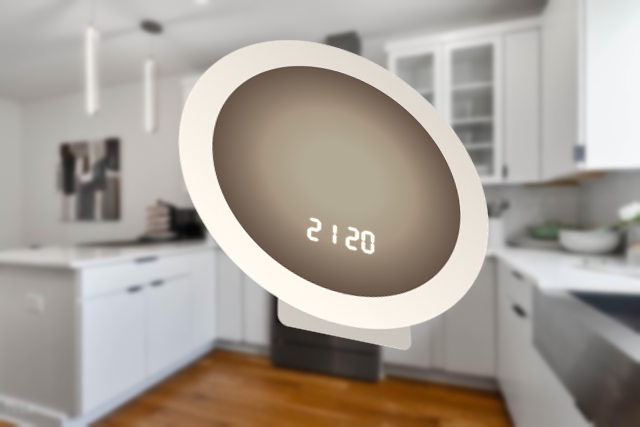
21:20
